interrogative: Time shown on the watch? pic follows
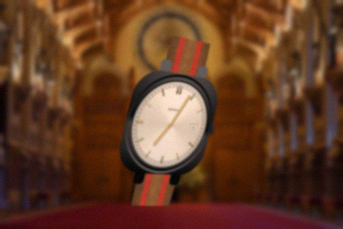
7:04
